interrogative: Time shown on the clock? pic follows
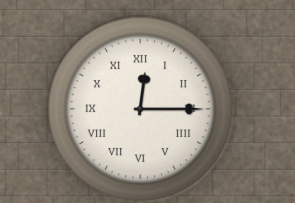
12:15
